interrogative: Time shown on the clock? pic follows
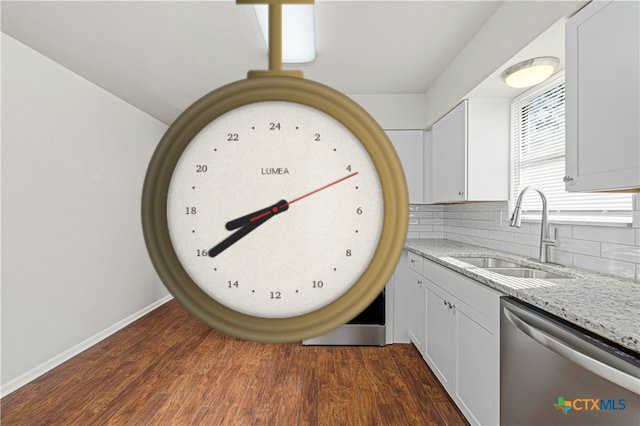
16:39:11
